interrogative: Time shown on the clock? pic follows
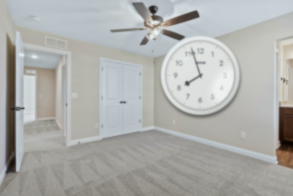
7:57
